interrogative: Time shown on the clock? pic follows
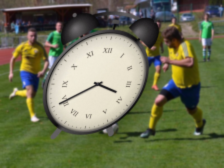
3:40
